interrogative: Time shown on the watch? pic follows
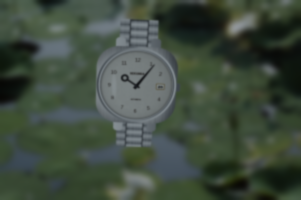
10:06
